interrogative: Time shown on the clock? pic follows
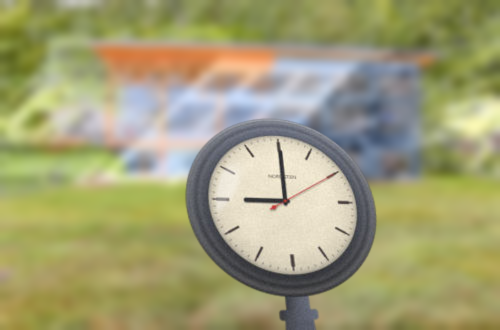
9:00:10
